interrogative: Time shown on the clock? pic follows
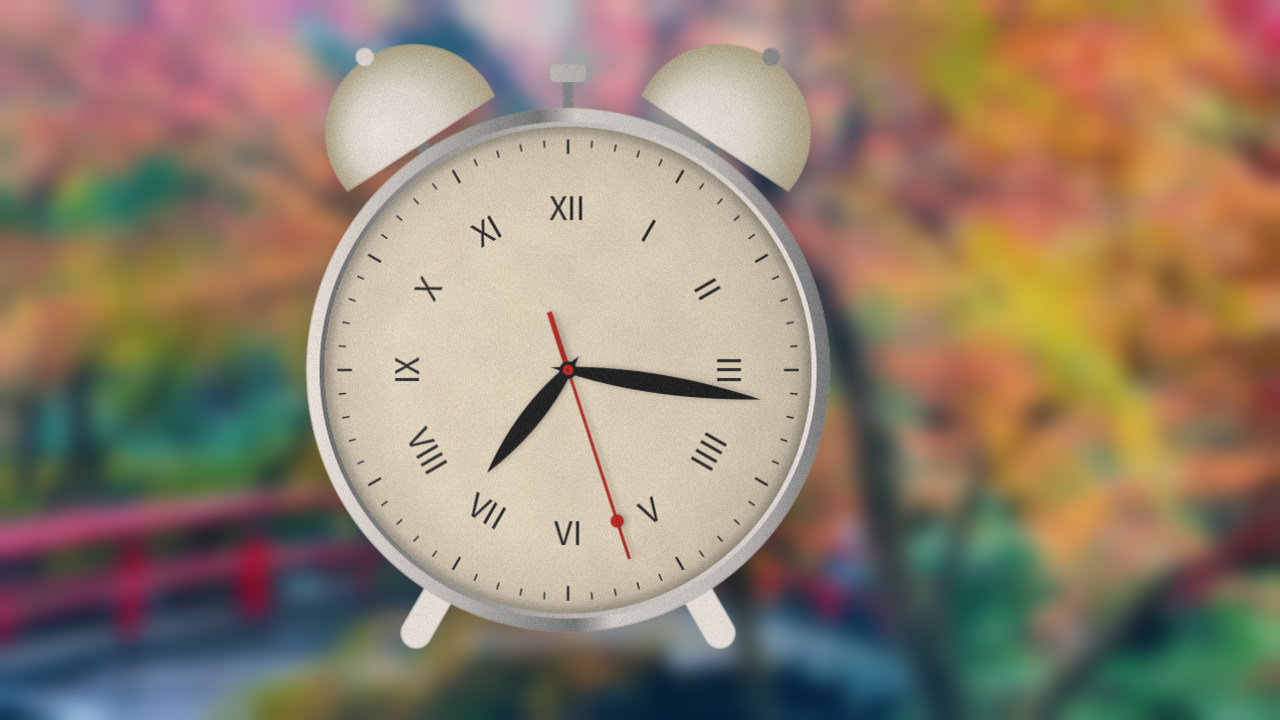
7:16:27
